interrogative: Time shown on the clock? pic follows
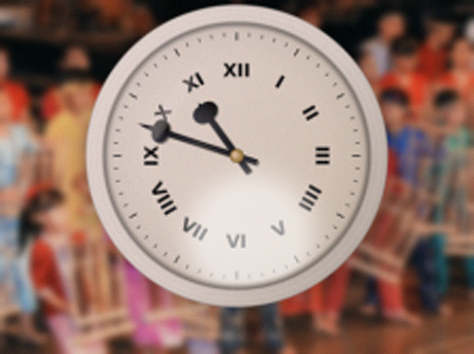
10:48
